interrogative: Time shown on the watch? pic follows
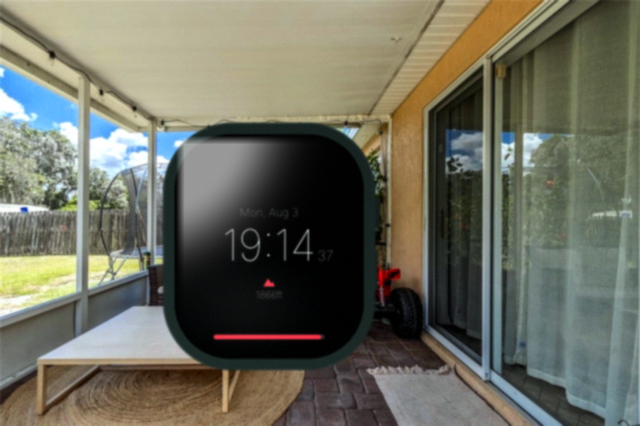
19:14:37
